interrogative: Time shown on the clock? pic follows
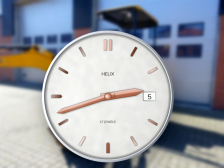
2:42
